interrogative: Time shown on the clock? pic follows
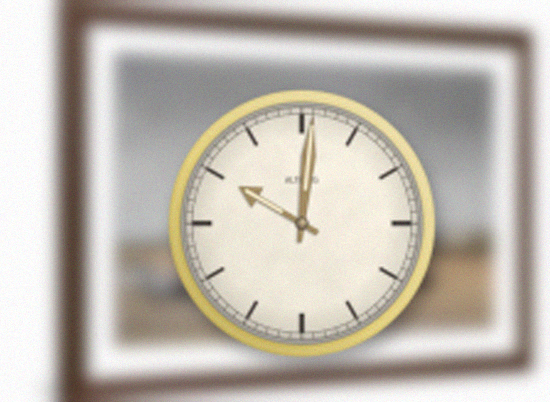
10:01
